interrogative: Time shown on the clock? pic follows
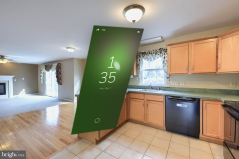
1:35
